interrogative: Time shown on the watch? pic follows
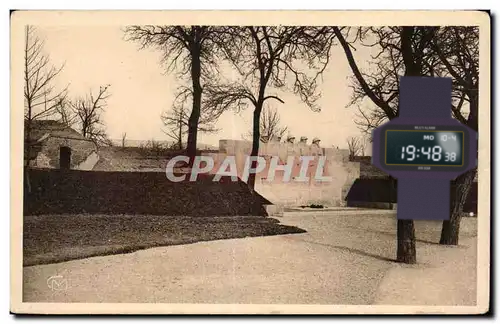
19:48
